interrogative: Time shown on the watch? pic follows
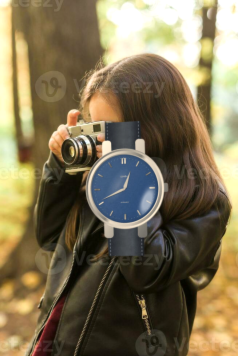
12:41
